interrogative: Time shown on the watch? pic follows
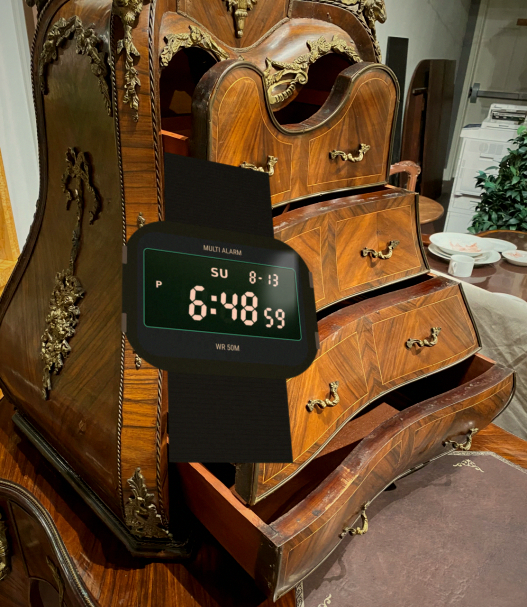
6:48:59
